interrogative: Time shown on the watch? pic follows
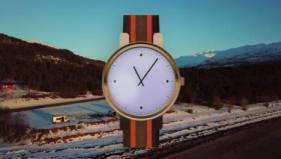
11:06
